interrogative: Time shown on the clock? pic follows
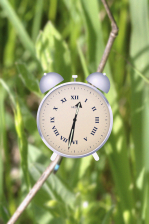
12:32
